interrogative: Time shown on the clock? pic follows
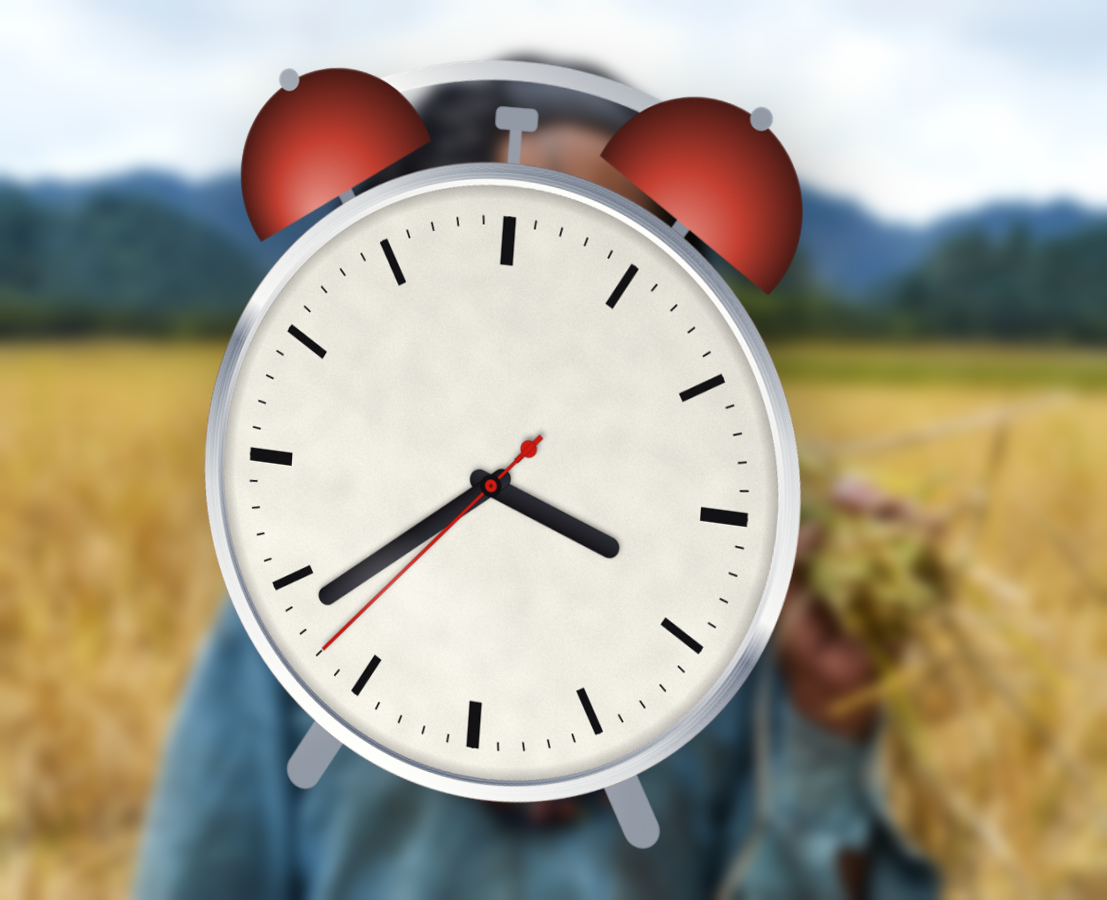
3:38:37
